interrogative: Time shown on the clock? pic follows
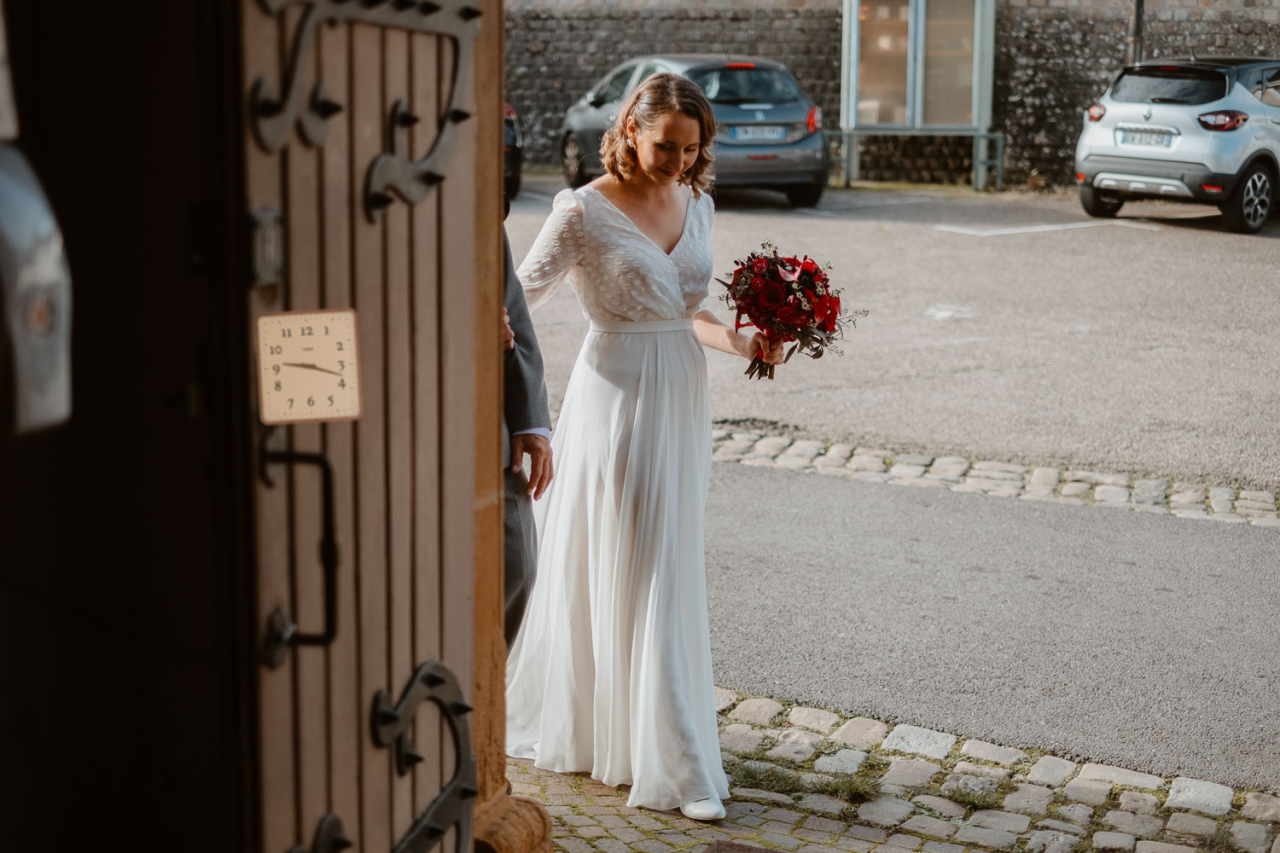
9:18
